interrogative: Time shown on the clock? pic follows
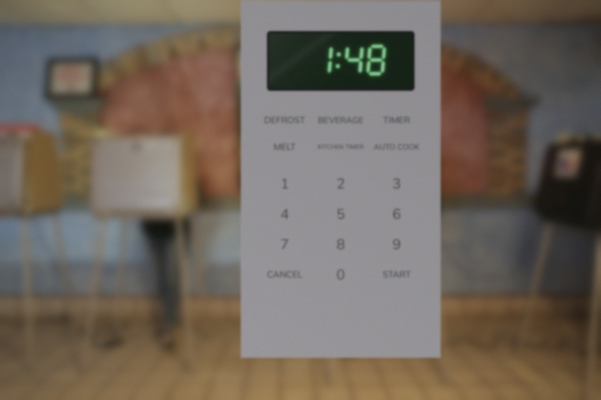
1:48
